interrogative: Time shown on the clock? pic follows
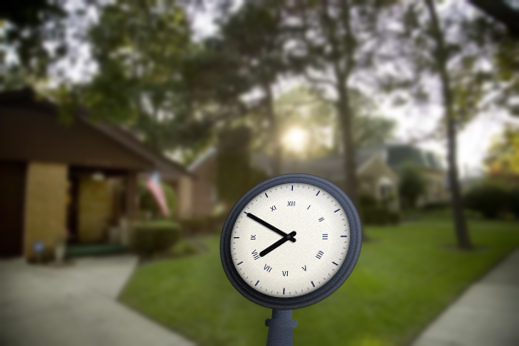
7:50
